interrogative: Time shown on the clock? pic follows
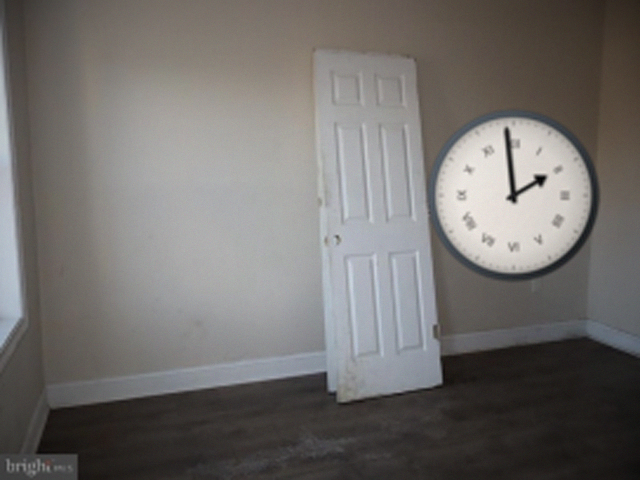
1:59
